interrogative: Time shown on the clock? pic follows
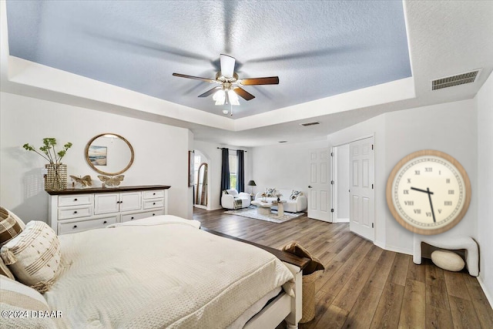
9:28
